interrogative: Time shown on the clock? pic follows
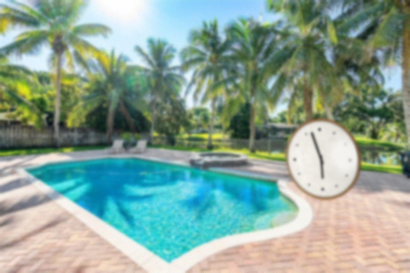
5:57
